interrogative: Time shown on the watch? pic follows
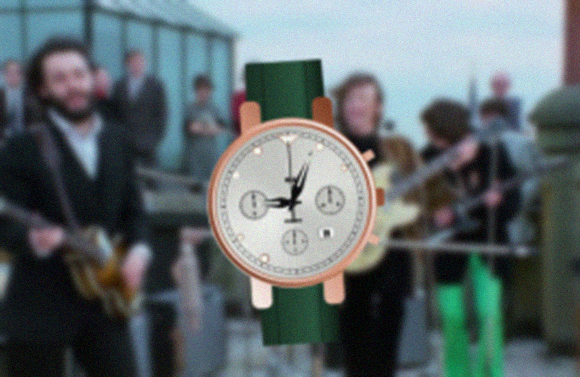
9:04
